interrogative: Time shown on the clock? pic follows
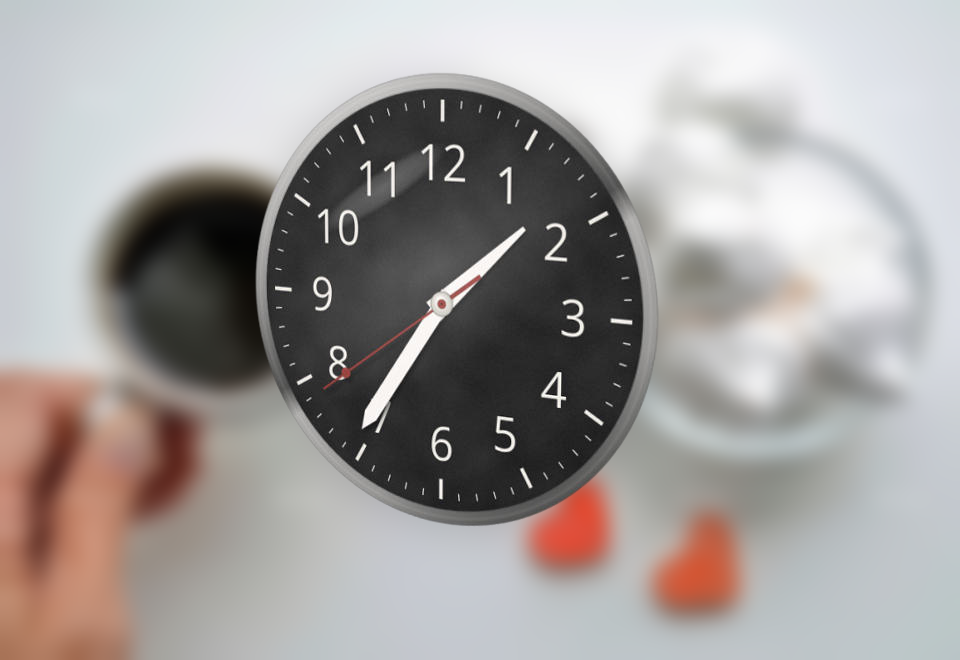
1:35:39
